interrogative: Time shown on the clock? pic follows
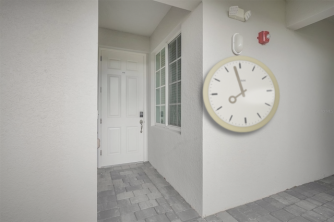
7:58
